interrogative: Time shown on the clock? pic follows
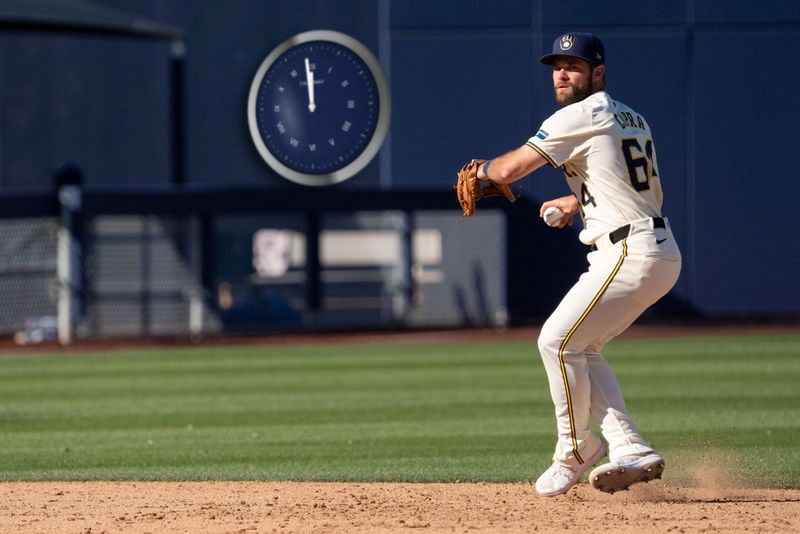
11:59
